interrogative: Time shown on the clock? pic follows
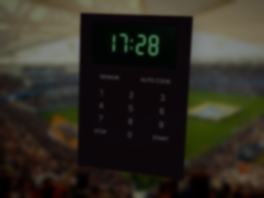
17:28
